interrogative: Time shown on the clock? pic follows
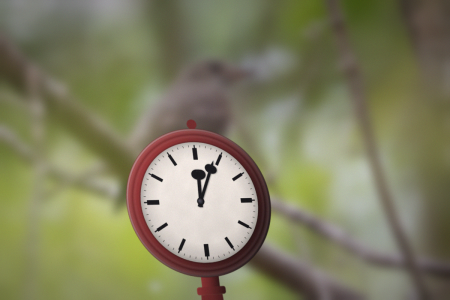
12:04
